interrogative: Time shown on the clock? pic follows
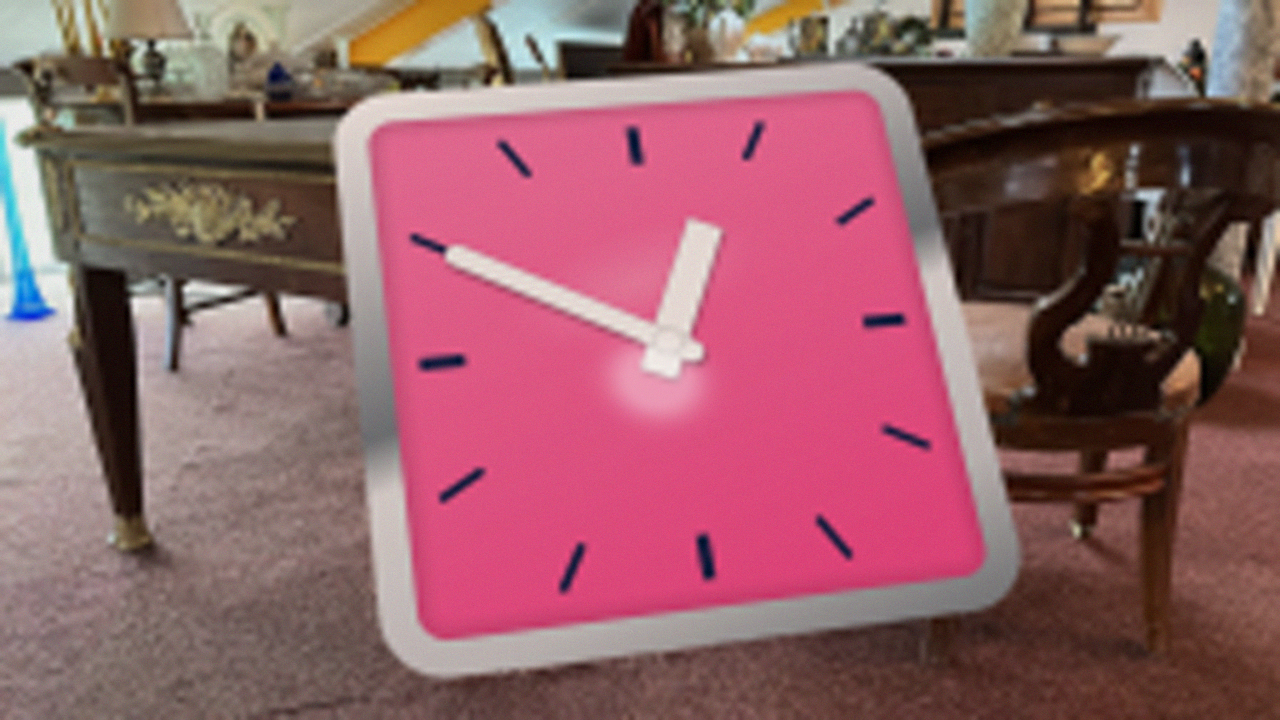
12:50
